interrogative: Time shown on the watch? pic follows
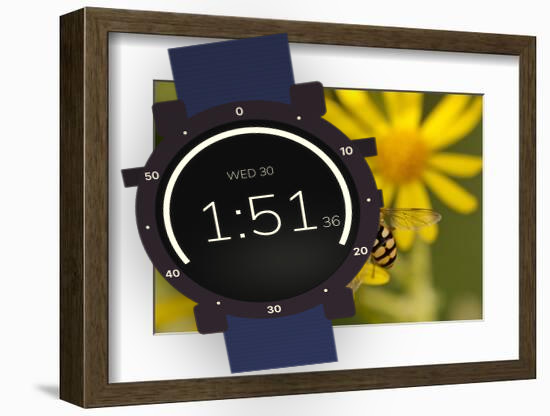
1:51:36
